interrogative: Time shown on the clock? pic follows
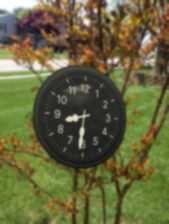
8:31
